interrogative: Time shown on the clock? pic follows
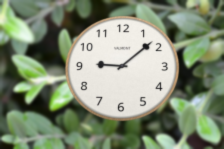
9:08
